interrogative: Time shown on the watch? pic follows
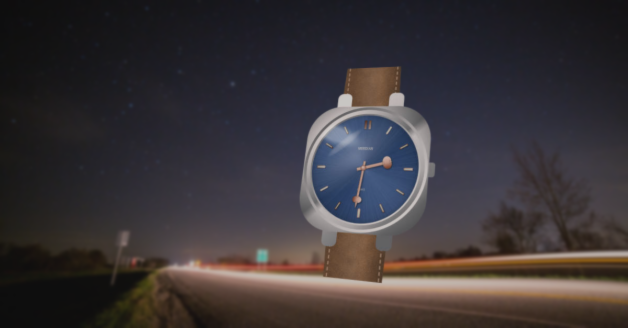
2:31
